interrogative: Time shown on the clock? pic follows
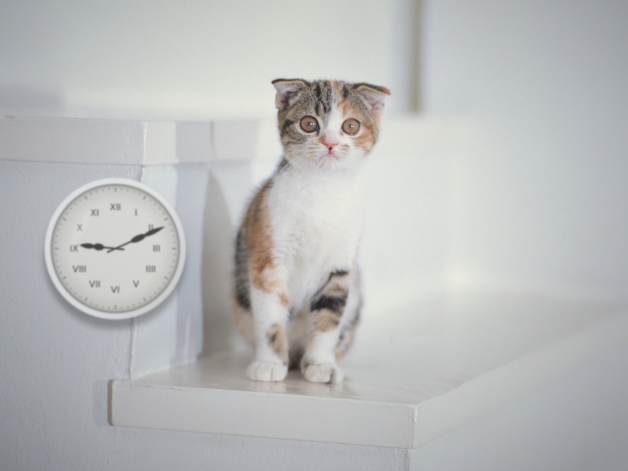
9:11
